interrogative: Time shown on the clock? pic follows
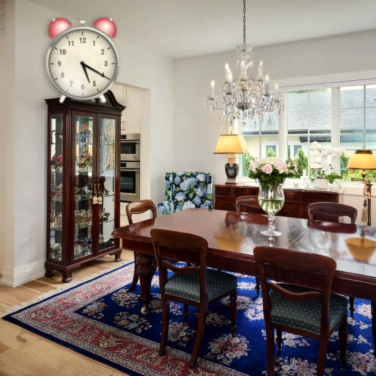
5:20
